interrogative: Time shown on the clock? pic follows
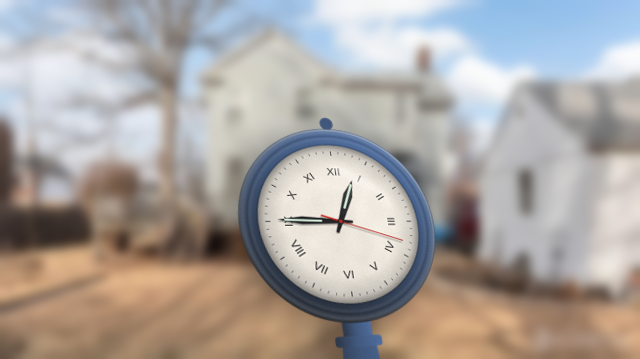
12:45:18
